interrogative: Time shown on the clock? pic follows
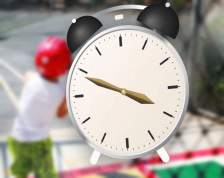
3:49
